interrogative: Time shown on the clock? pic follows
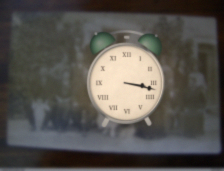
3:17
